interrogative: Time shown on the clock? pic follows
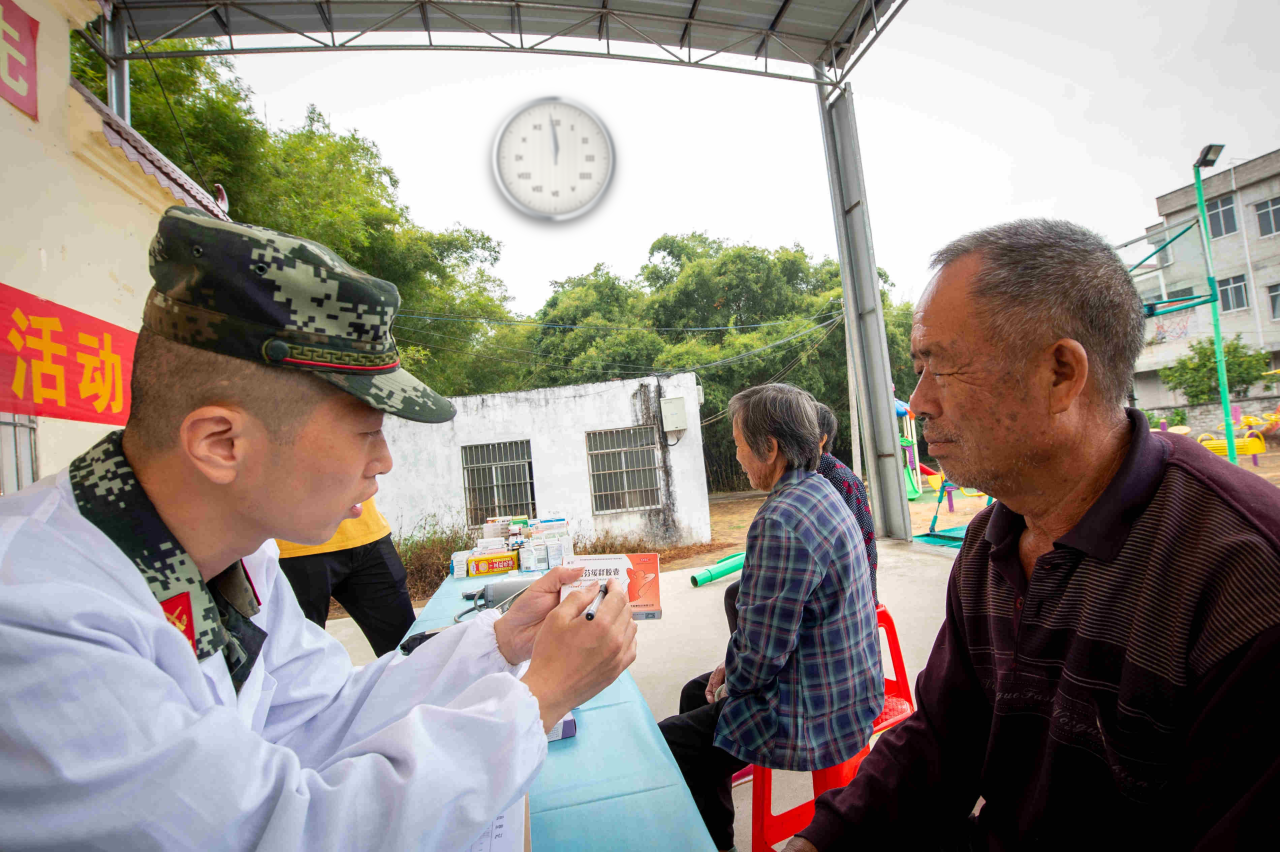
11:59
